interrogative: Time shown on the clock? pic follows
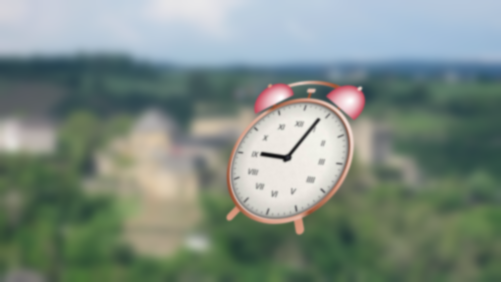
9:04
